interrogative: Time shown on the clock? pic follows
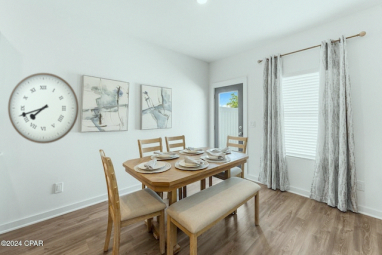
7:42
